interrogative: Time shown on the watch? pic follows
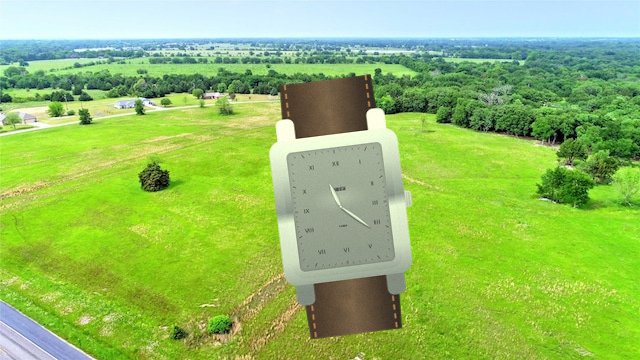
11:22
